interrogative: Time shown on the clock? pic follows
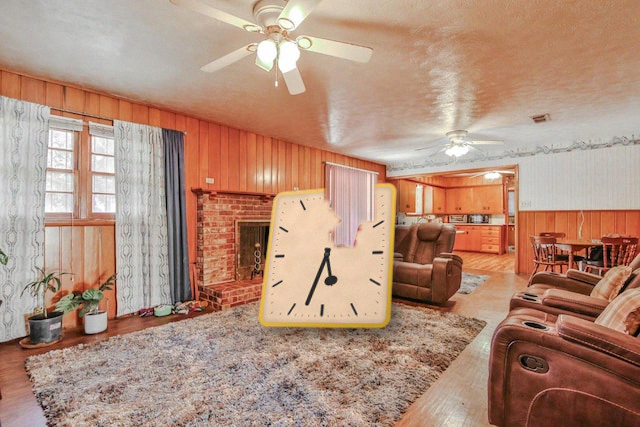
5:33
